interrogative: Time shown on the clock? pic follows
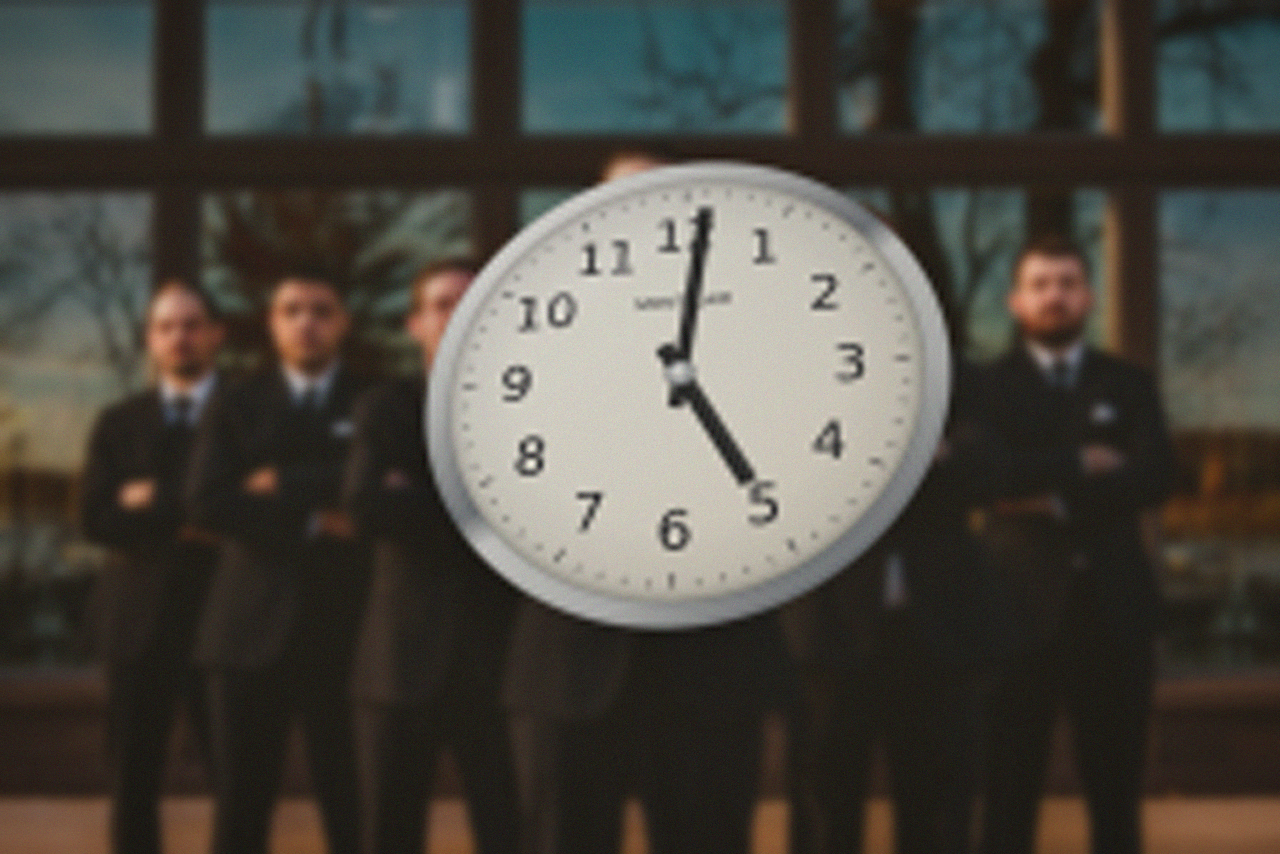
5:01
